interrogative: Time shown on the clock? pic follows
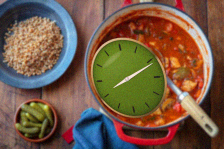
8:11
